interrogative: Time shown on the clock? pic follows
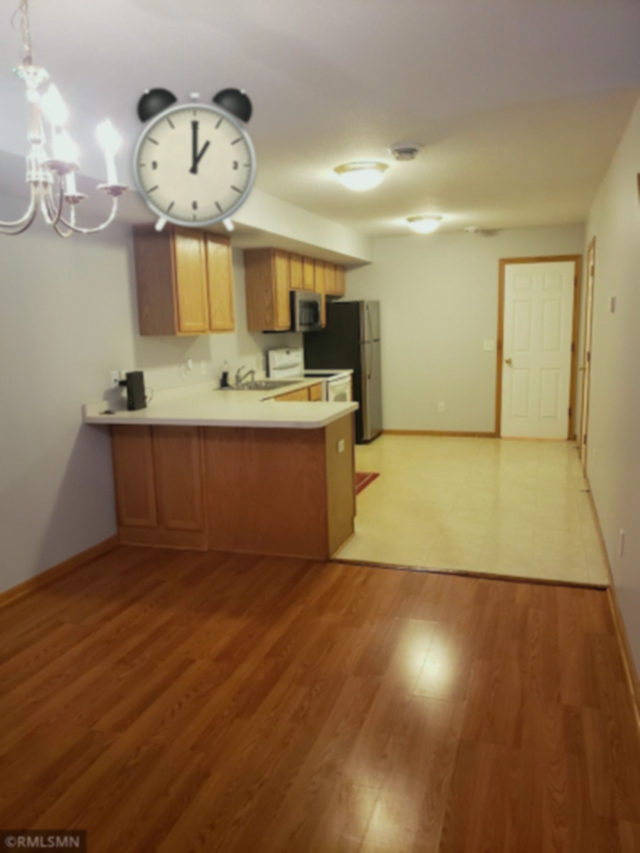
1:00
